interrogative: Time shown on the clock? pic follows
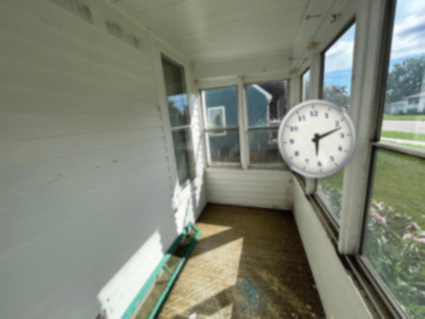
6:12
